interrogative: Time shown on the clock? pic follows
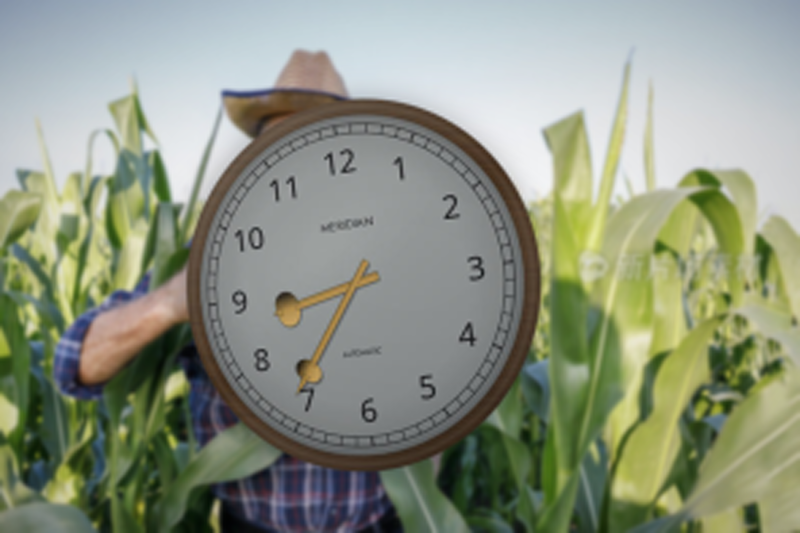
8:36
